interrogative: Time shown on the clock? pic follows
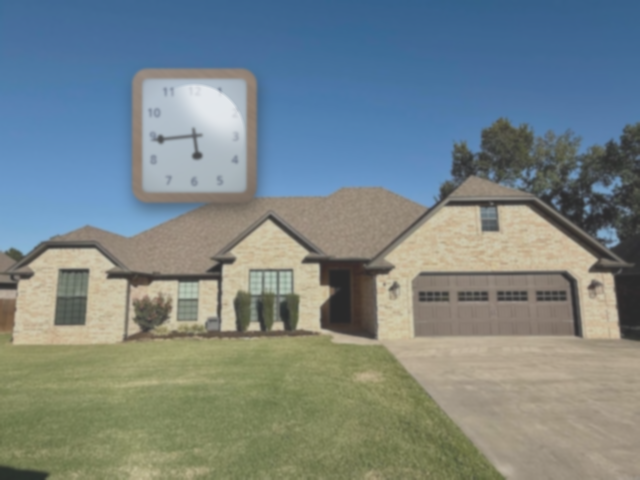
5:44
